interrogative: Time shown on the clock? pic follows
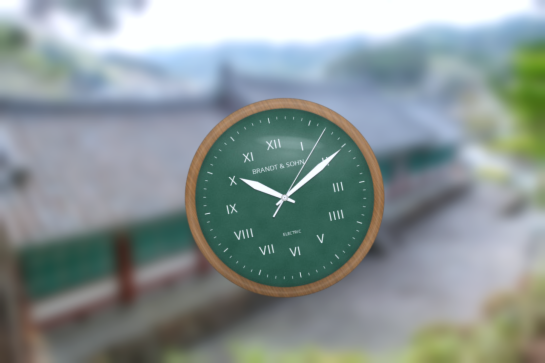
10:10:07
